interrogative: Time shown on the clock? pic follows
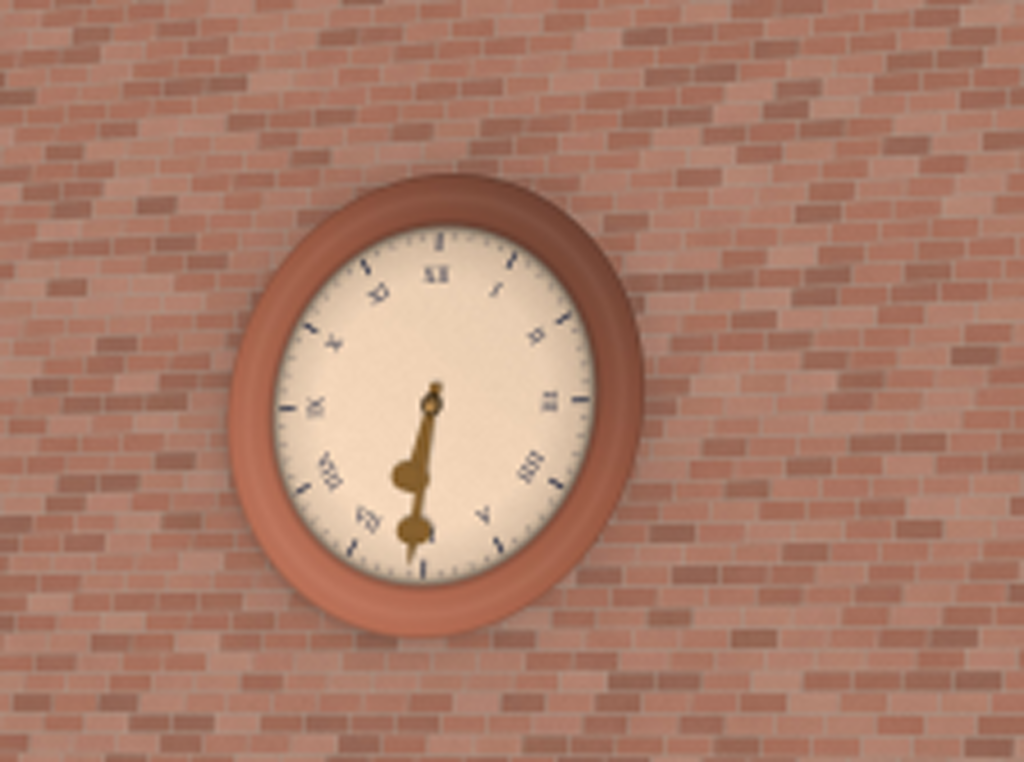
6:31
